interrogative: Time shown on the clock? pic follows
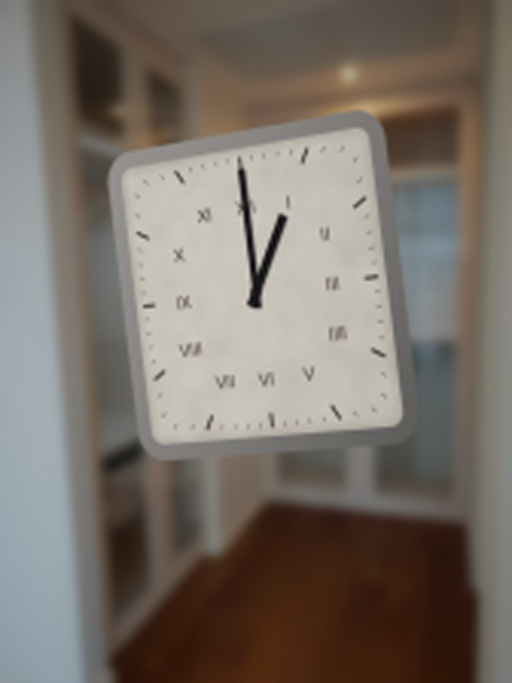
1:00
